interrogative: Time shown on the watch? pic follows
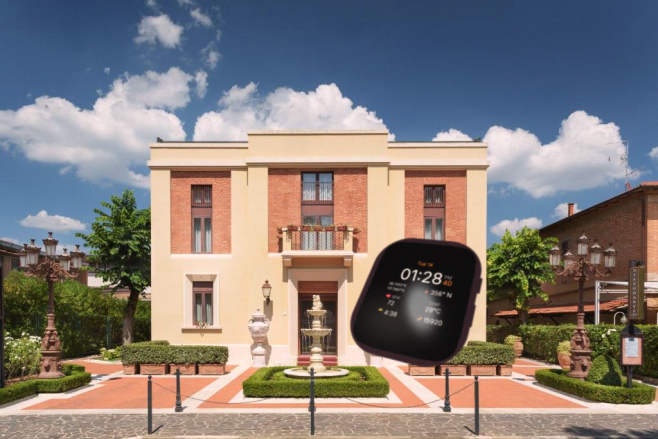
1:28
